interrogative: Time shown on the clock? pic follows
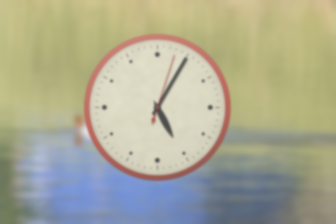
5:05:03
